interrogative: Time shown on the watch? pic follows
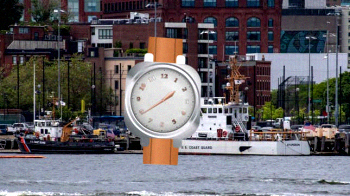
1:39
